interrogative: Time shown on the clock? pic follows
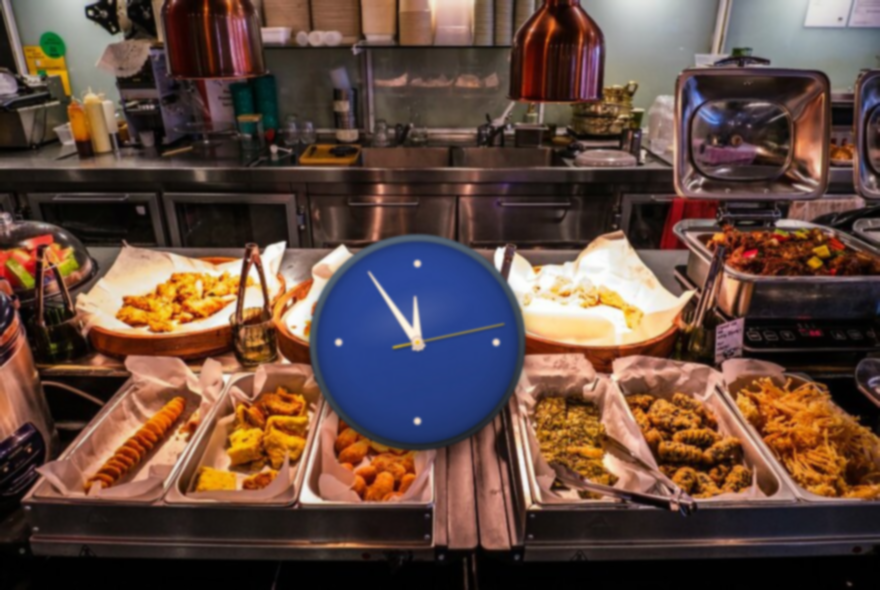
11:54:13
